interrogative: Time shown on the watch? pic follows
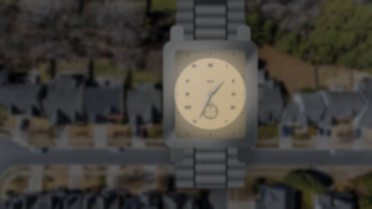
1:34
